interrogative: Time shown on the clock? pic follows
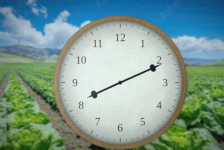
8:11
